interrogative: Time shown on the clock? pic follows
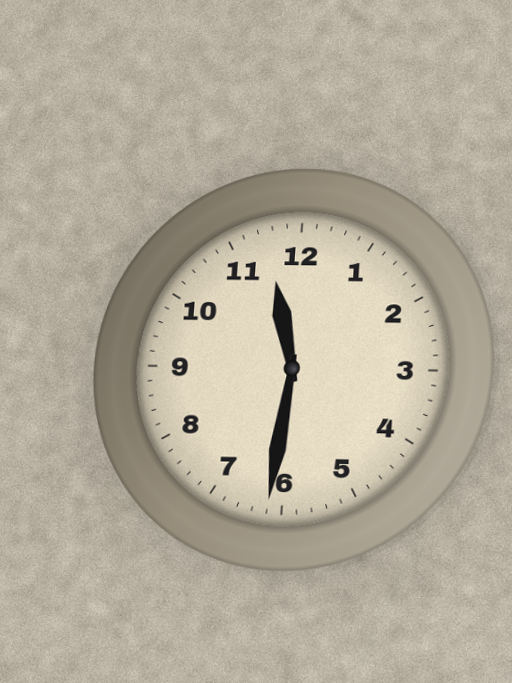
11:31
